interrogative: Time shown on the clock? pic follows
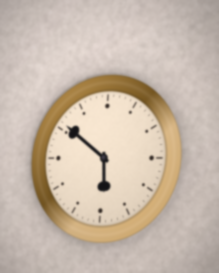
5:51
